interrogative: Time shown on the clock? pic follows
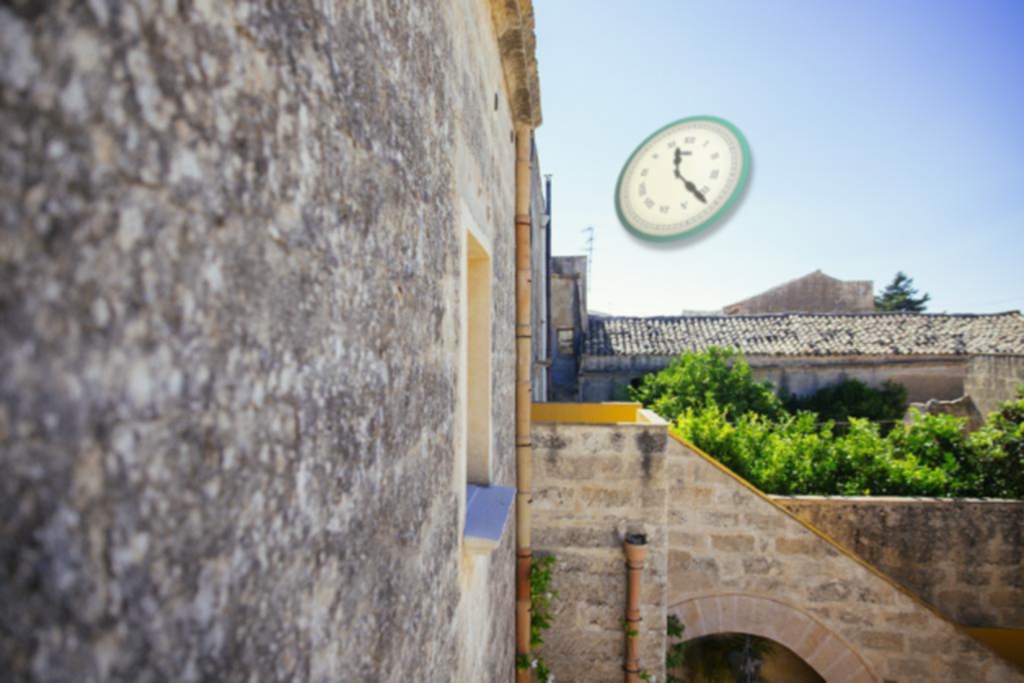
11:21
